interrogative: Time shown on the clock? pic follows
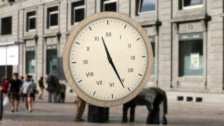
11:26
